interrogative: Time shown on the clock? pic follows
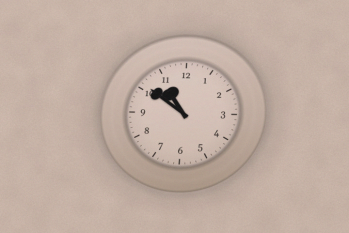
10:51
